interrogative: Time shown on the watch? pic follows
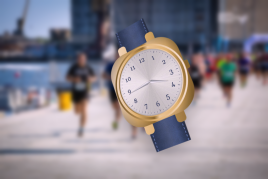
3:44
